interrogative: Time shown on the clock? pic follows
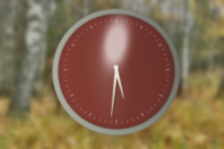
5:31
